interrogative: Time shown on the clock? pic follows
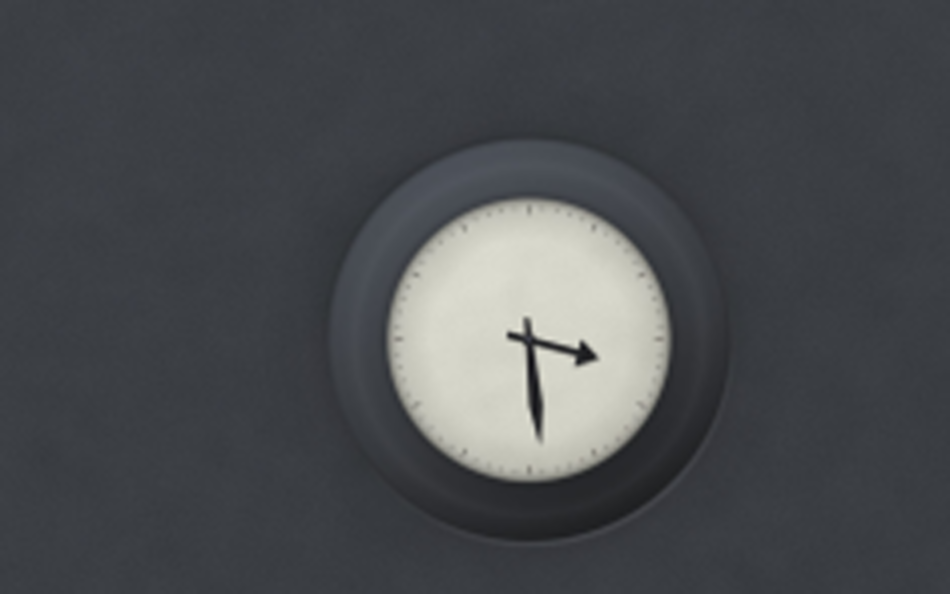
3:29
